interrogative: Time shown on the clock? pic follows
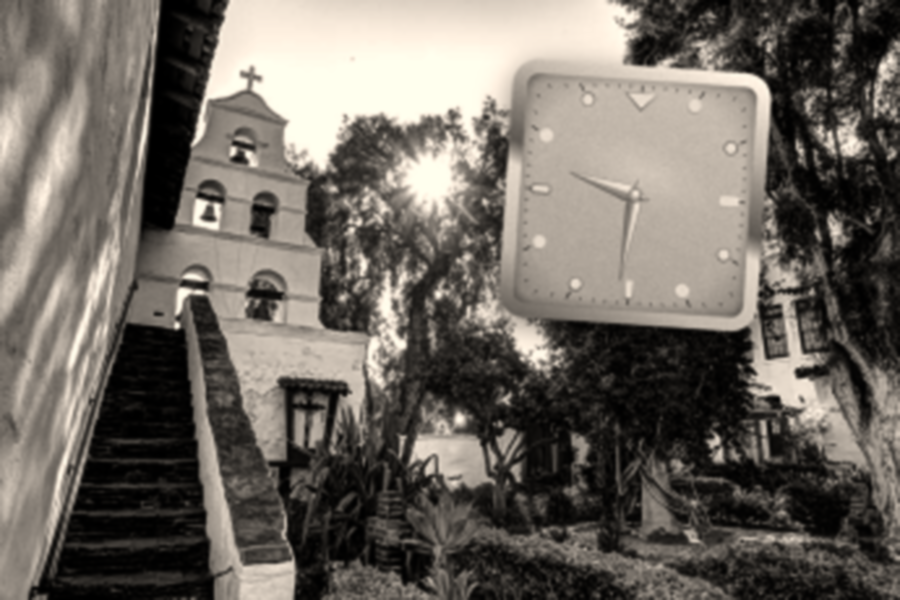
9:31
